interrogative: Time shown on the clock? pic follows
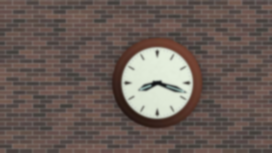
8:18
